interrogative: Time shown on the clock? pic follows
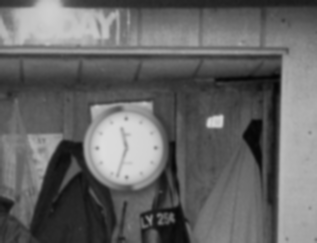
11:33
